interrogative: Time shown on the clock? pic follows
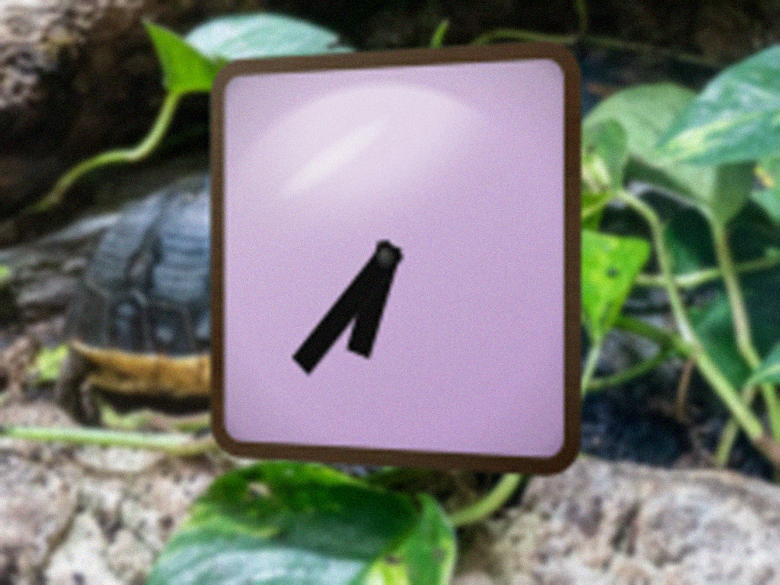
6:37
